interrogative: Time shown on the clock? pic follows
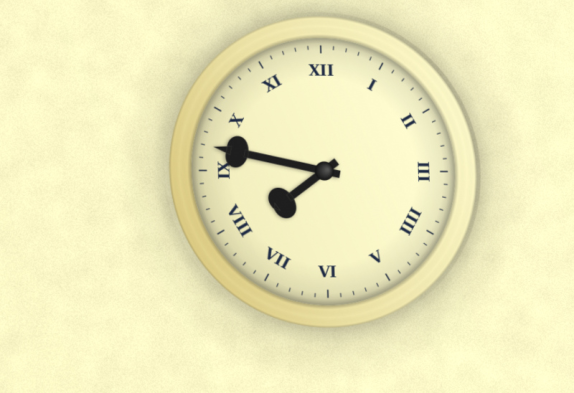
7:47
